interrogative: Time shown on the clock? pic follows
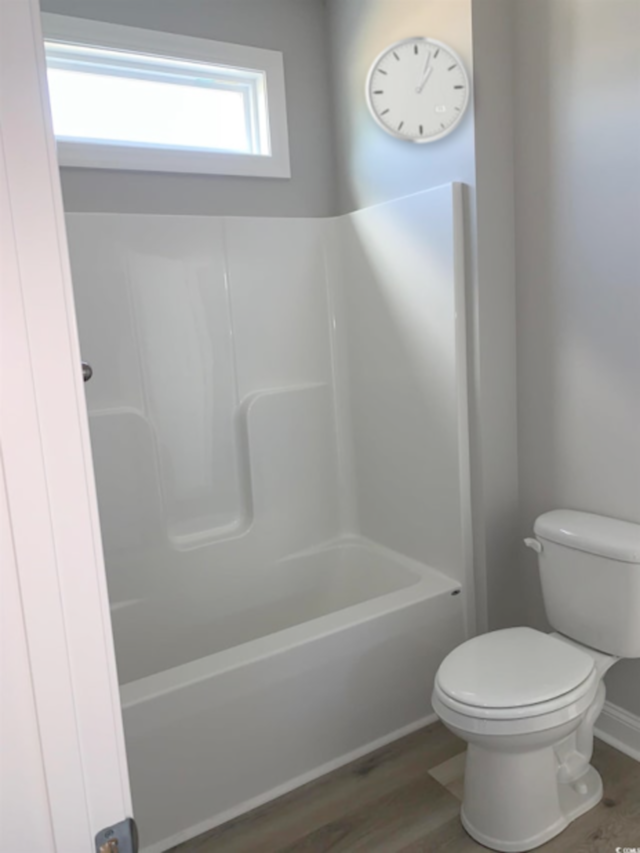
1:03
